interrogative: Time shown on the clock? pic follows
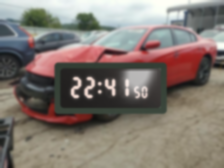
22:41:50
